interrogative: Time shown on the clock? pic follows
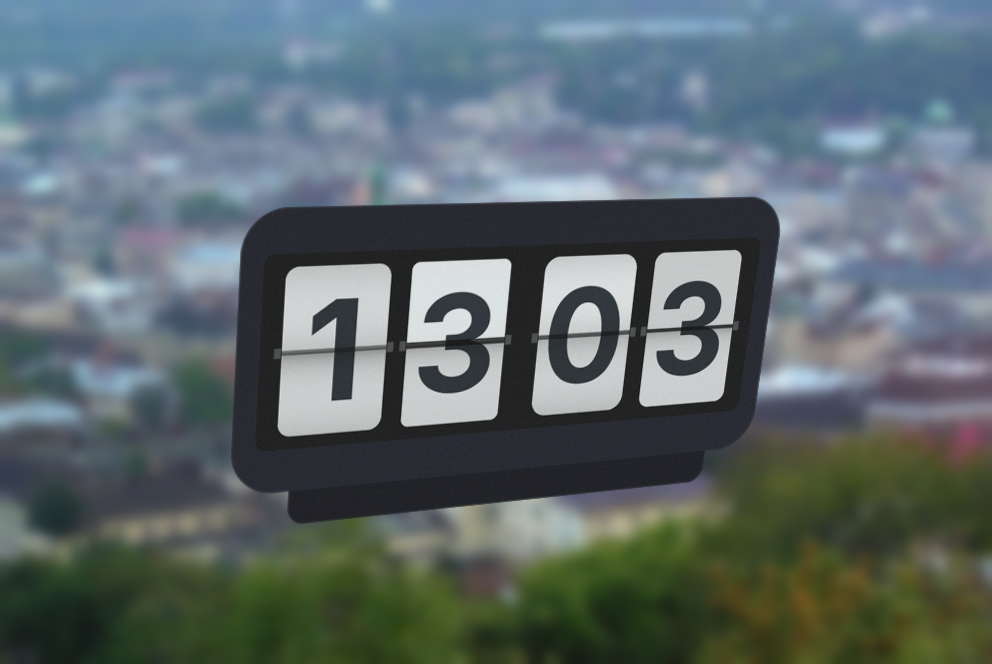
13:03
